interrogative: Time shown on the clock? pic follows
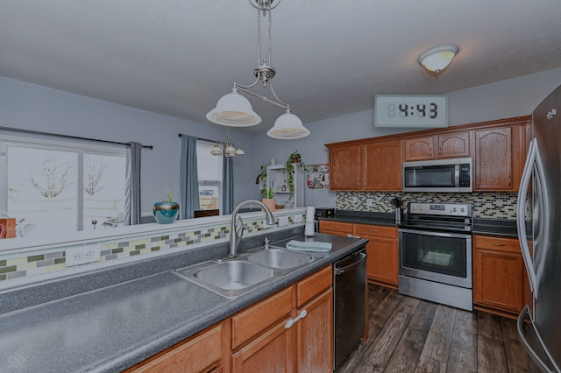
4:43
